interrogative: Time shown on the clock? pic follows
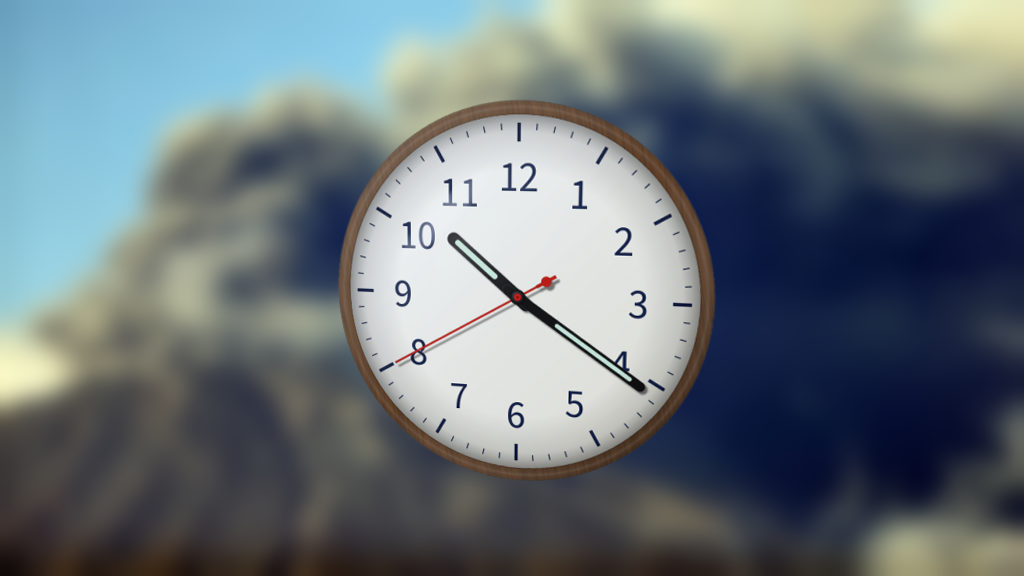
10:20:40
